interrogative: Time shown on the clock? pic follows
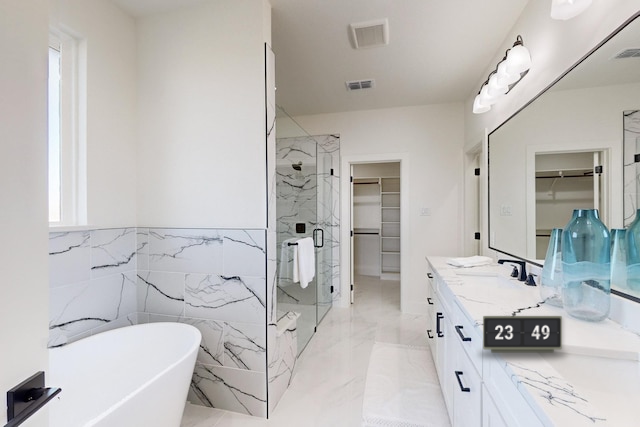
23:49
